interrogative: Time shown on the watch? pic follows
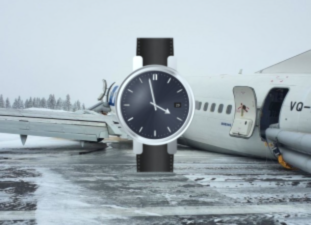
3:58
